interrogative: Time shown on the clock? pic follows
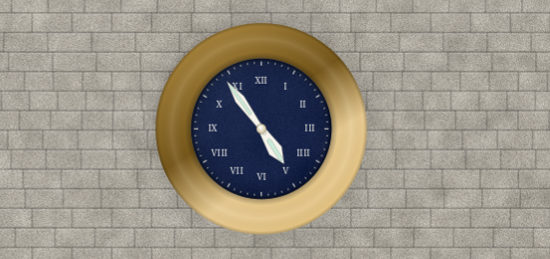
4:54
